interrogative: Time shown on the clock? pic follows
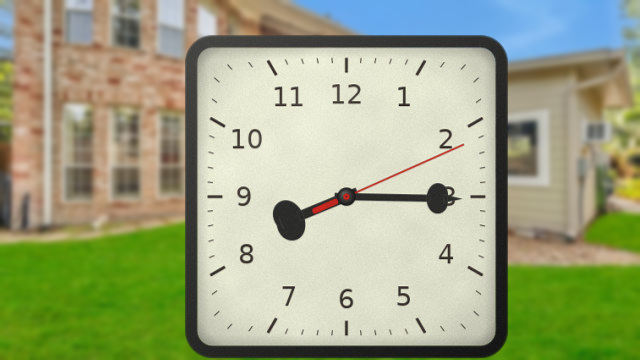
8:15:11
